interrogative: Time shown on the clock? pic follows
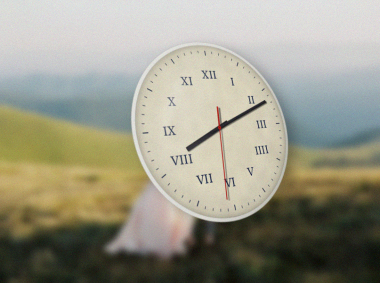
8:11:31
